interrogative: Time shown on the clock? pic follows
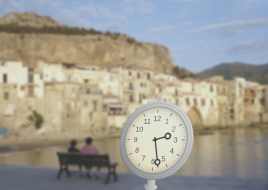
2:28
